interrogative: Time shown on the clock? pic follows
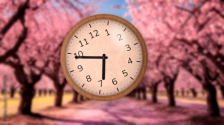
6:49
